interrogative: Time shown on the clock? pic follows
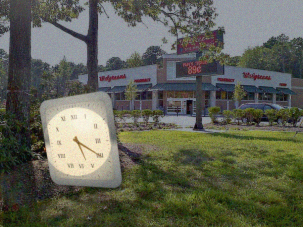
5:20
